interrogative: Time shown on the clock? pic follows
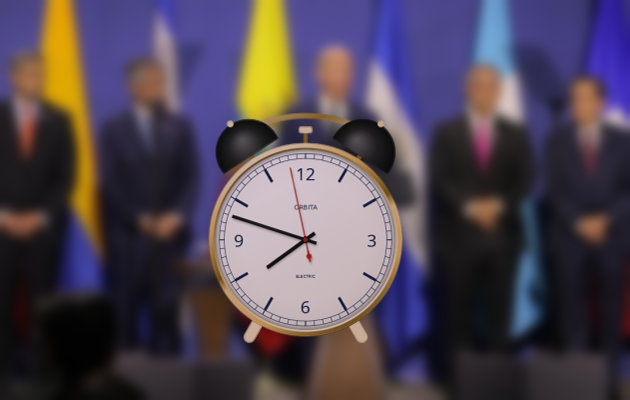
7:47:58
